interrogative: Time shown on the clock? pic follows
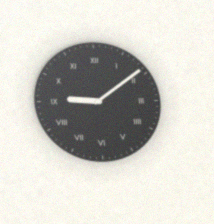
9:09
